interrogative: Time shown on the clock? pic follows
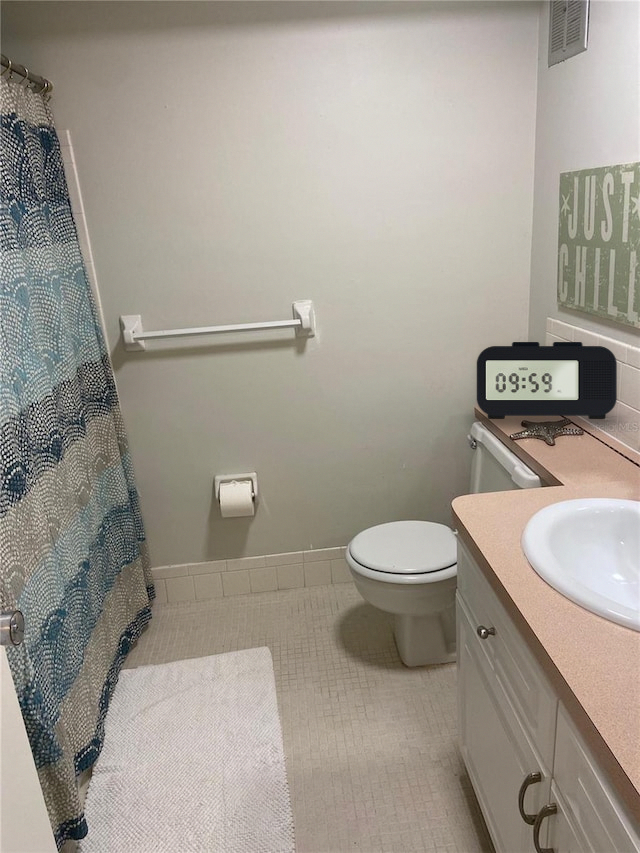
9:59
